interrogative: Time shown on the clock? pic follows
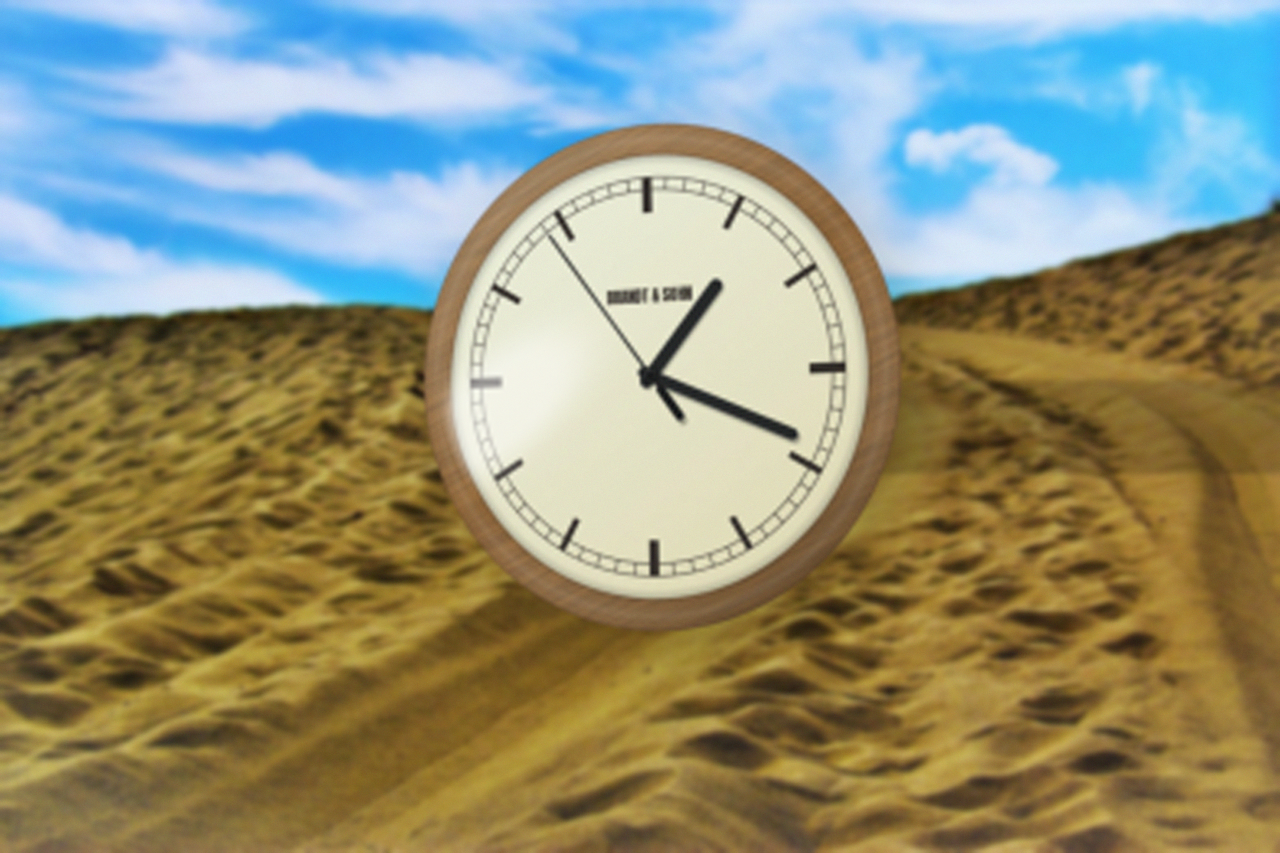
1:18:54
